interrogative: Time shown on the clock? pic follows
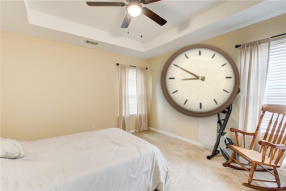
8:50
